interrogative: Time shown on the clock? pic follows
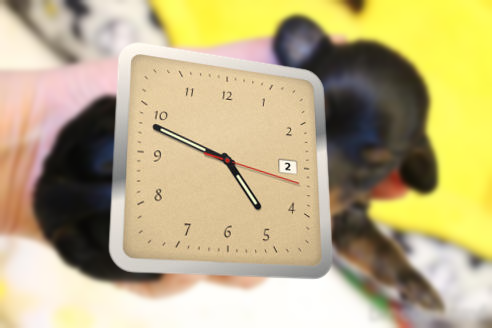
4:48:17
